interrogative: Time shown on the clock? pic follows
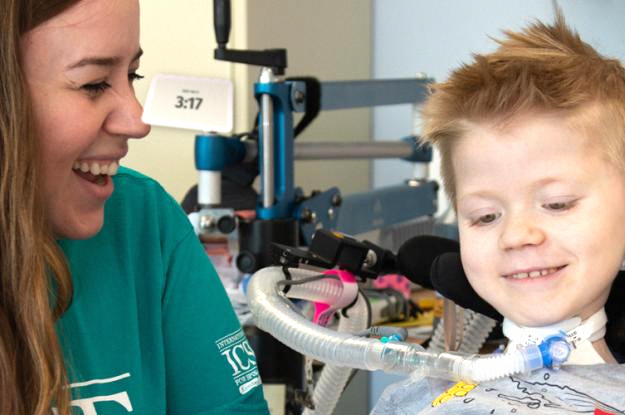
3:17
